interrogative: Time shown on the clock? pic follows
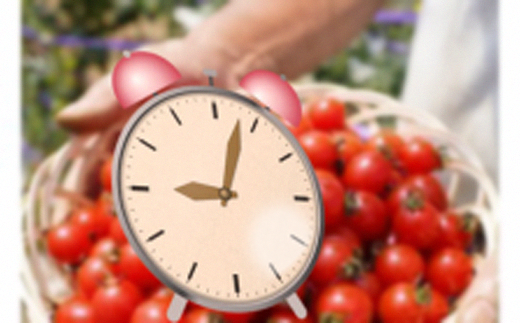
9:03
